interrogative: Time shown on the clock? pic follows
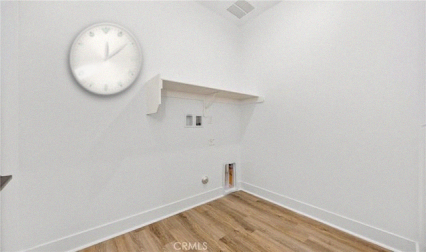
12:09
